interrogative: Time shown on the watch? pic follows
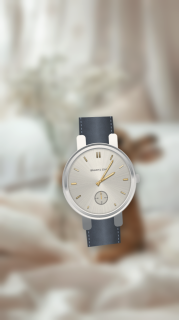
2:06
